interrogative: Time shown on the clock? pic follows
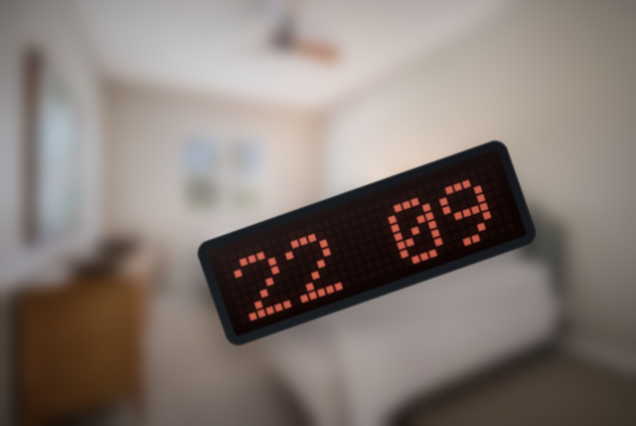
22:09
